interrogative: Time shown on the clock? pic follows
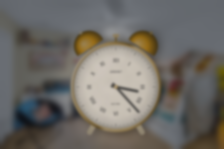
3:23
